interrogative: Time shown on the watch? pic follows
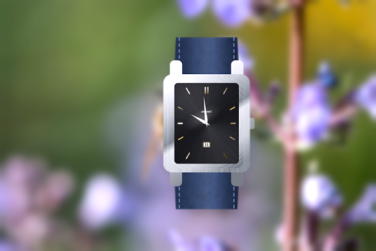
9:59
